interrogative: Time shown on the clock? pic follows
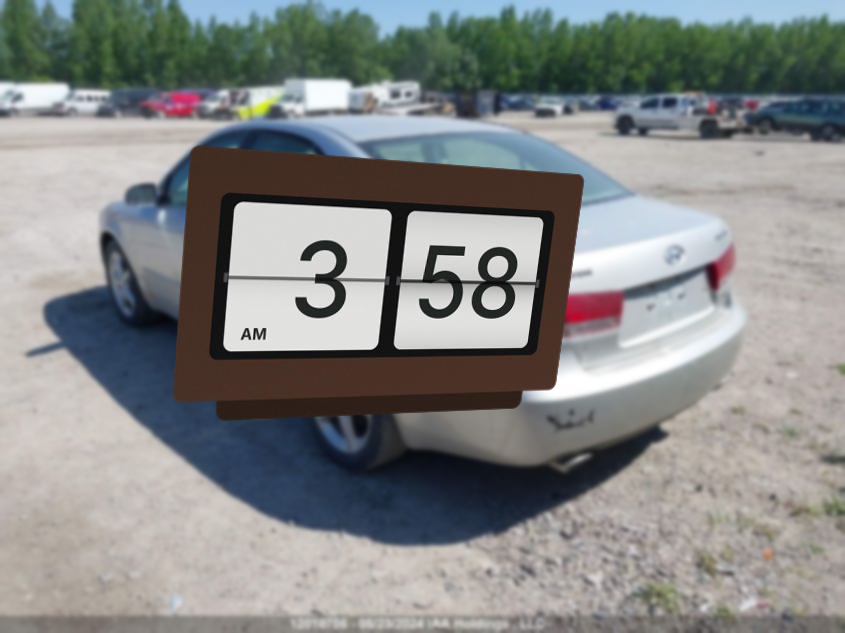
3:58
